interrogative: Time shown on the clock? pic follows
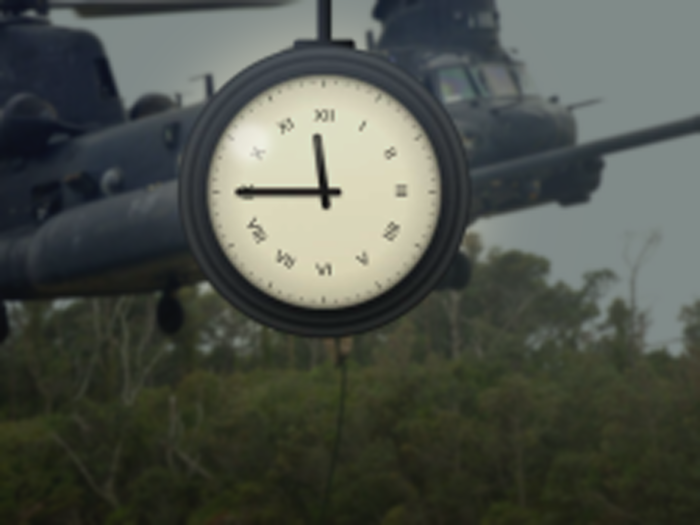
11:45
